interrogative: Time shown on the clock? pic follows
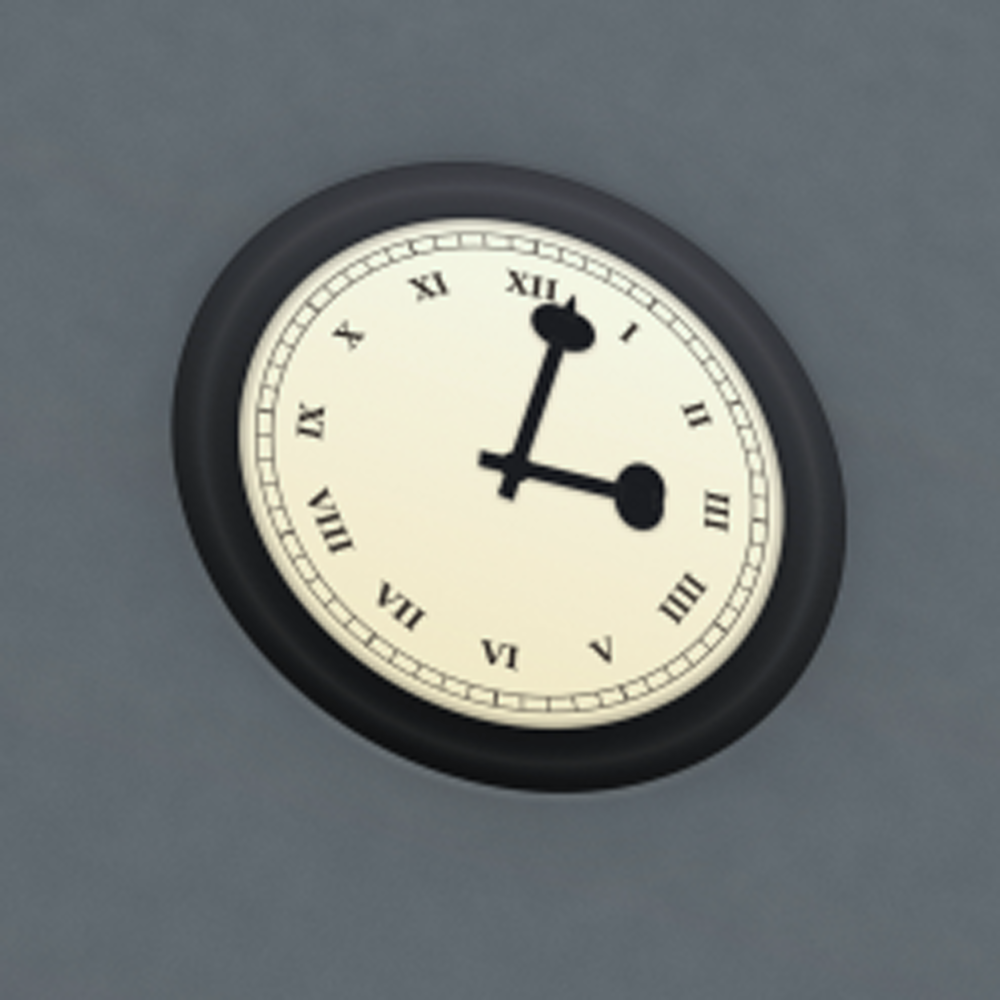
3:02
